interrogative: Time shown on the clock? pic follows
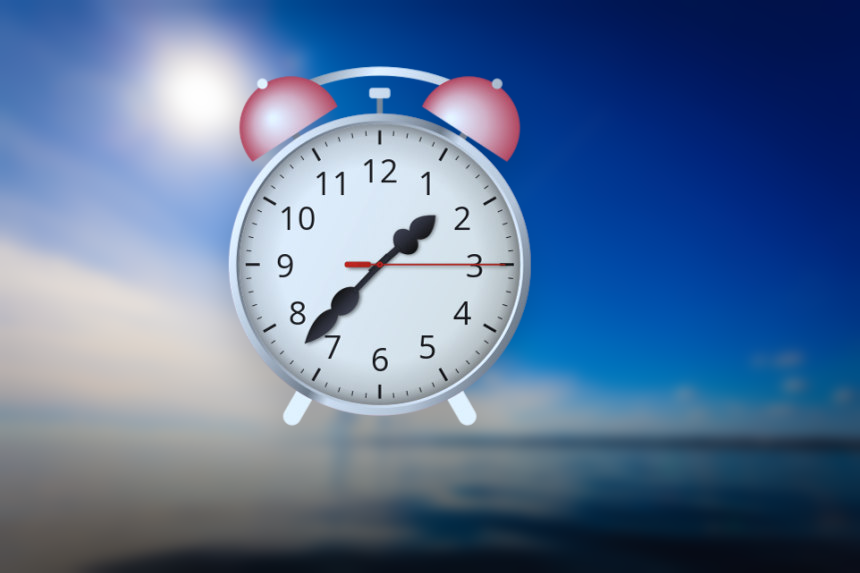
1:37:15
